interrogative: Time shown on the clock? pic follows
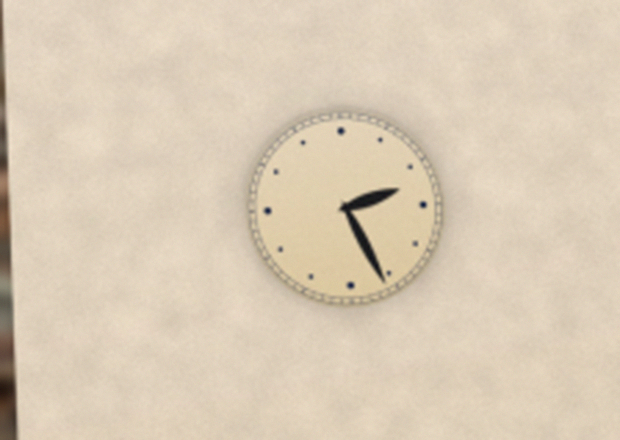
2:26
